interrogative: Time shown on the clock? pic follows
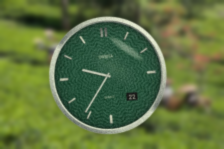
9:36
